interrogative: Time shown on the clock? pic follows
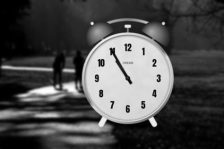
10:55
